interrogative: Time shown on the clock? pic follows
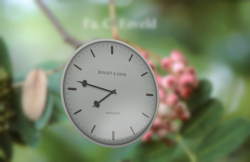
7:47
